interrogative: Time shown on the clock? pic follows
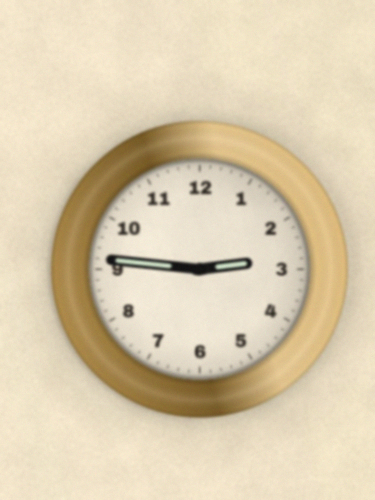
2:46
